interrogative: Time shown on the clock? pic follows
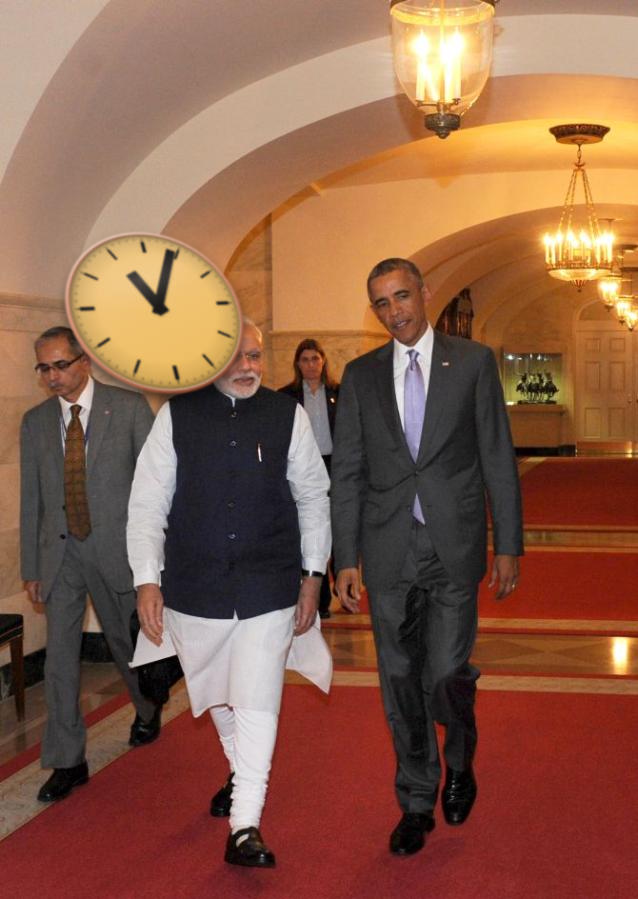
11:04
